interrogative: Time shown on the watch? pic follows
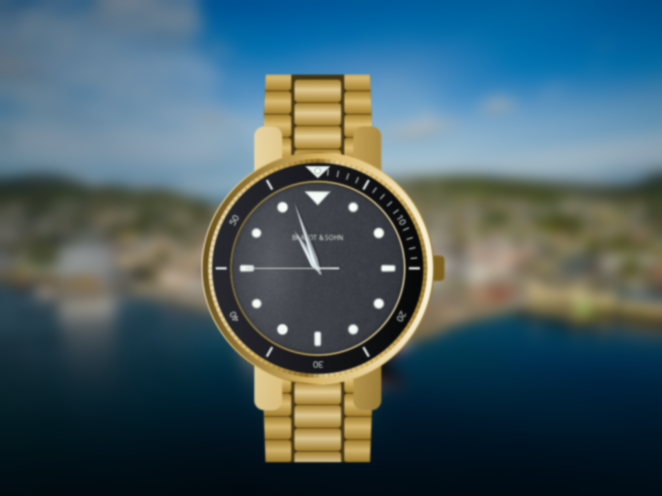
10:56:45
